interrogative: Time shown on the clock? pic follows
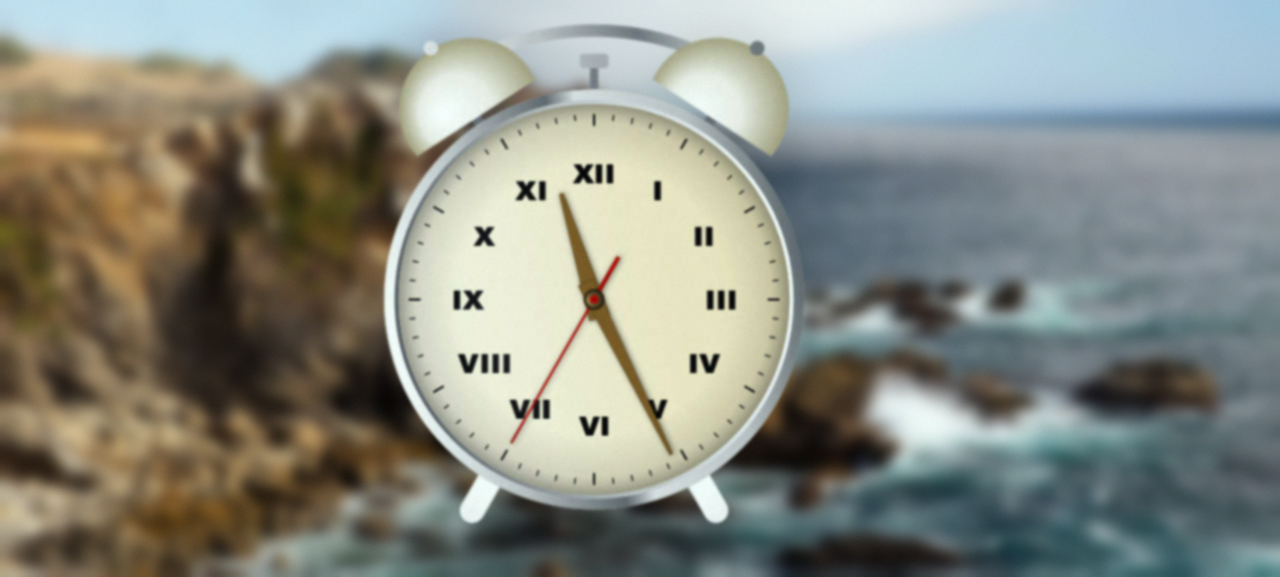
11:25:35
